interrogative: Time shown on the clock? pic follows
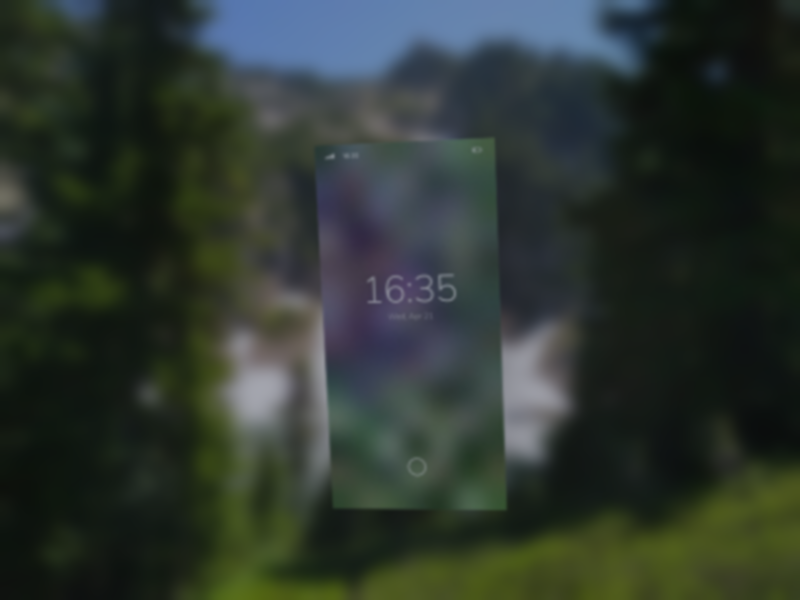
16:35
